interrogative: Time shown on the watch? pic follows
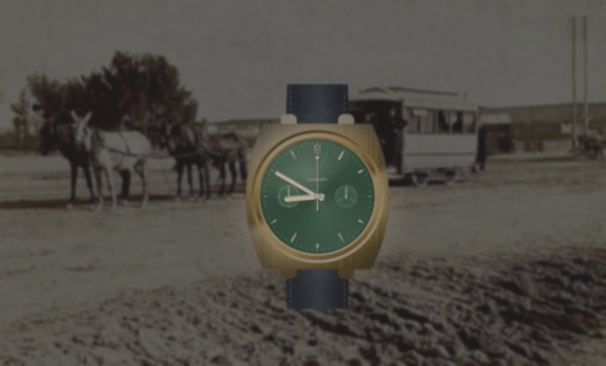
8:50
